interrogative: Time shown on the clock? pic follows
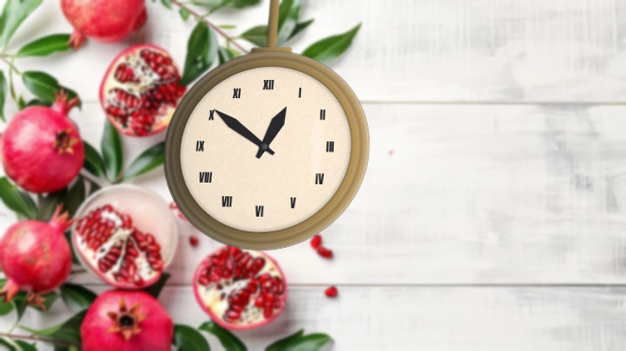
12:51
